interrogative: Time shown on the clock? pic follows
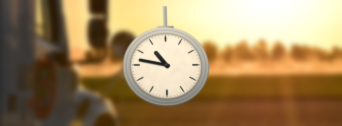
10:47
